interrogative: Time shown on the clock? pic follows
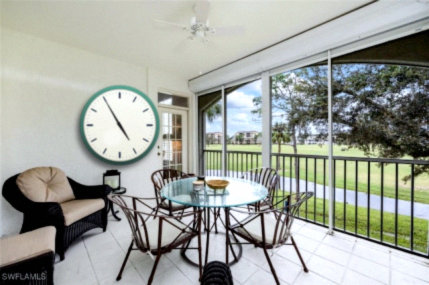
4:55
